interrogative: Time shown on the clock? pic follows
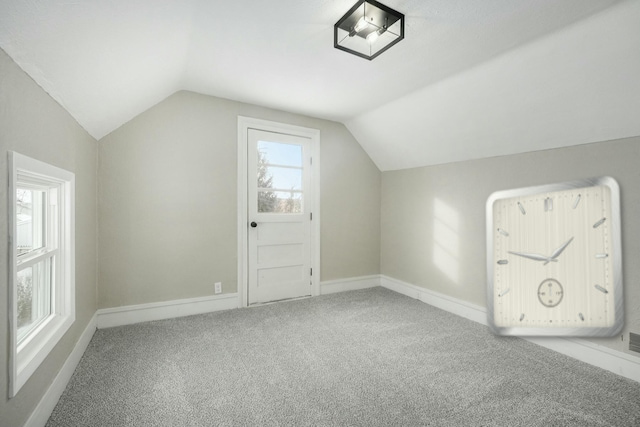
1:47
